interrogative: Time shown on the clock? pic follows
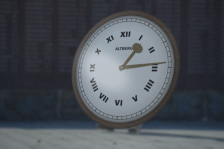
1:14
